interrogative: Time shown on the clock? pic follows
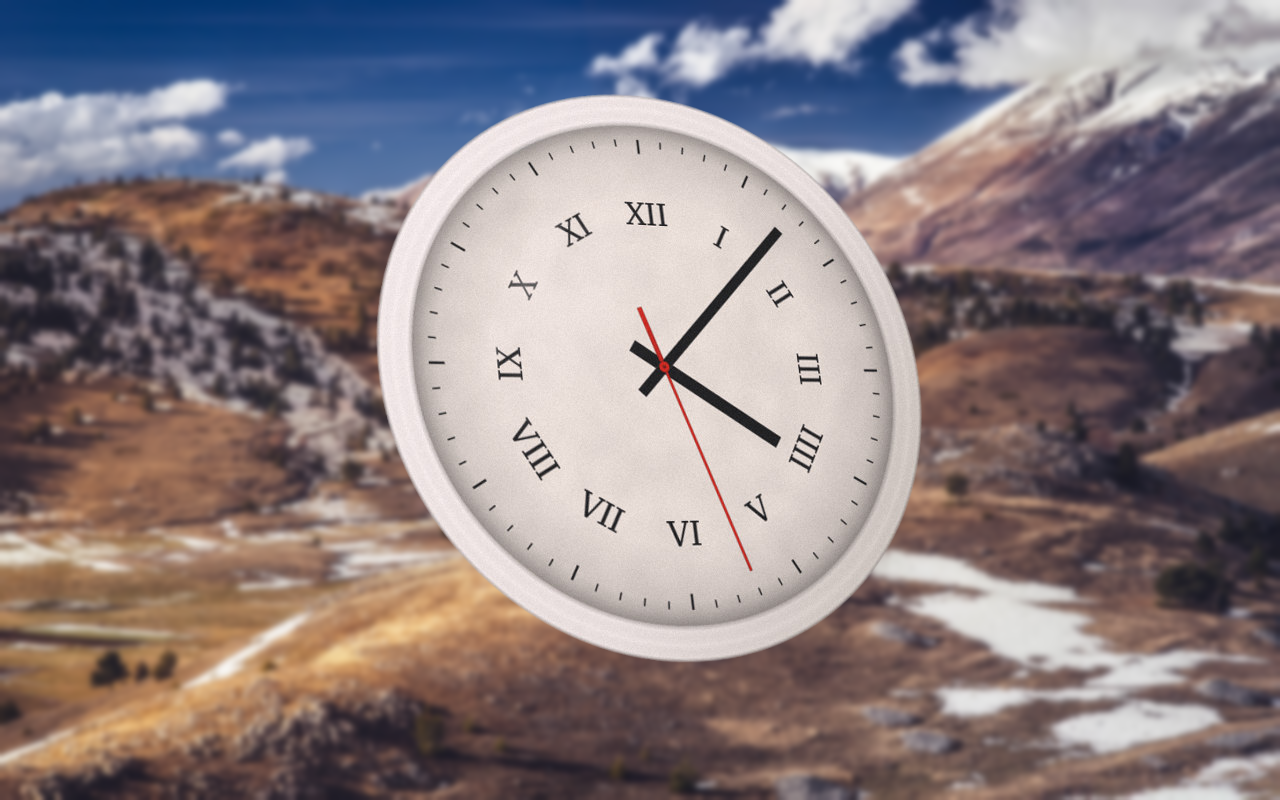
4:07:27
